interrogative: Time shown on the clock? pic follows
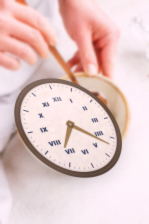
7:22
